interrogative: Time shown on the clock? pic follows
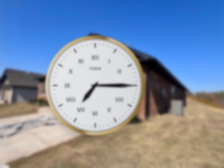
7:15
